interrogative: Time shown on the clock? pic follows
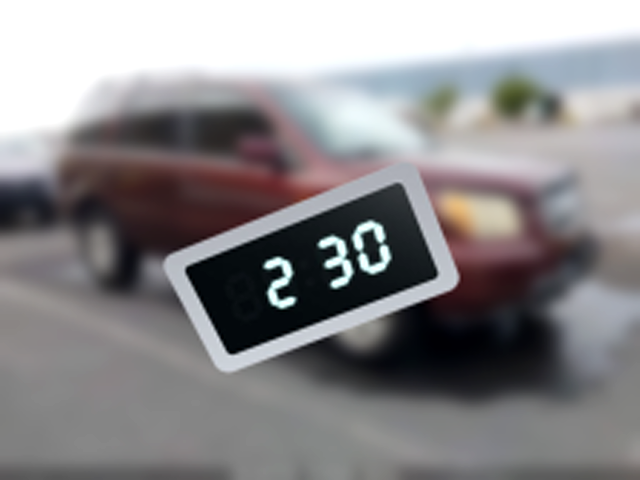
2:30
